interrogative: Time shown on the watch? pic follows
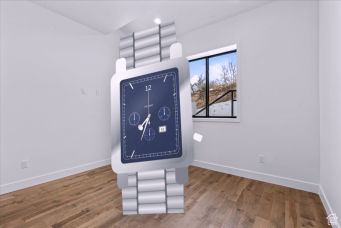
7:34
